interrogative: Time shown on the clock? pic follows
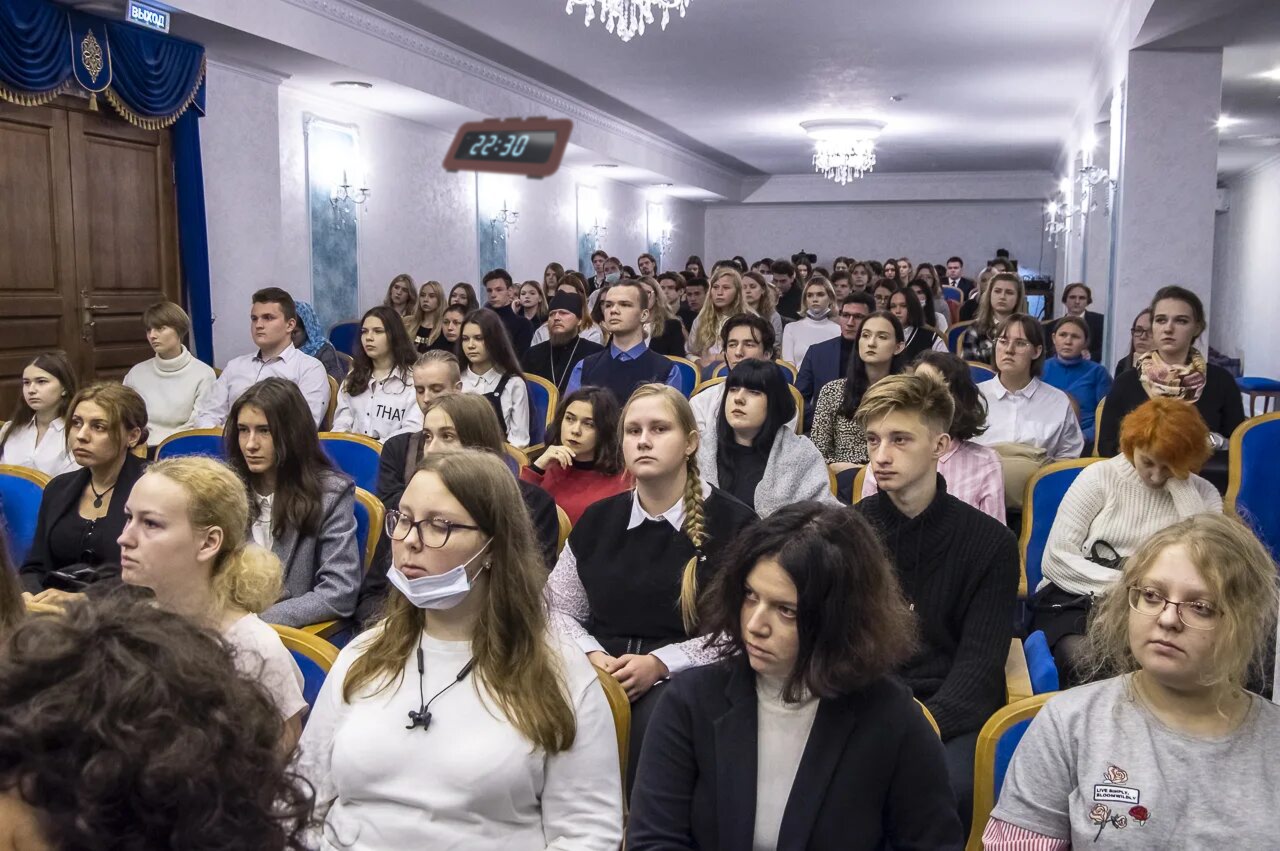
22:30
